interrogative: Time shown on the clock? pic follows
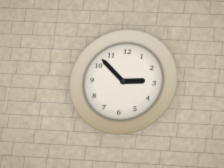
2:52
